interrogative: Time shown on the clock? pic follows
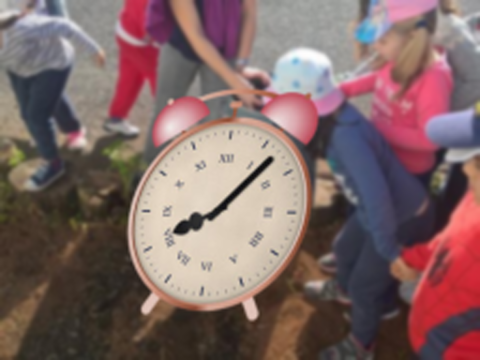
8:07
